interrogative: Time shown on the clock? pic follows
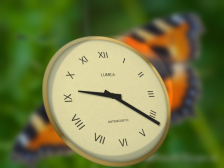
9:21
